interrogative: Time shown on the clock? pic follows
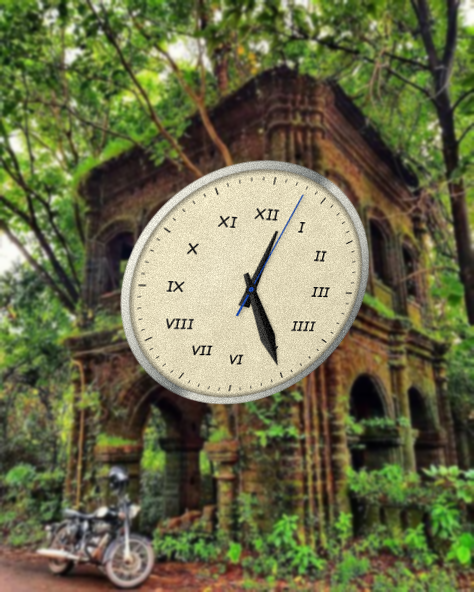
12:25:03
